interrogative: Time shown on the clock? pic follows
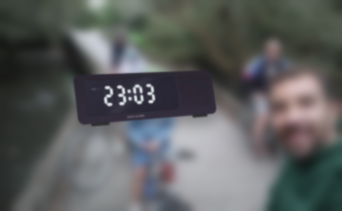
23:03
